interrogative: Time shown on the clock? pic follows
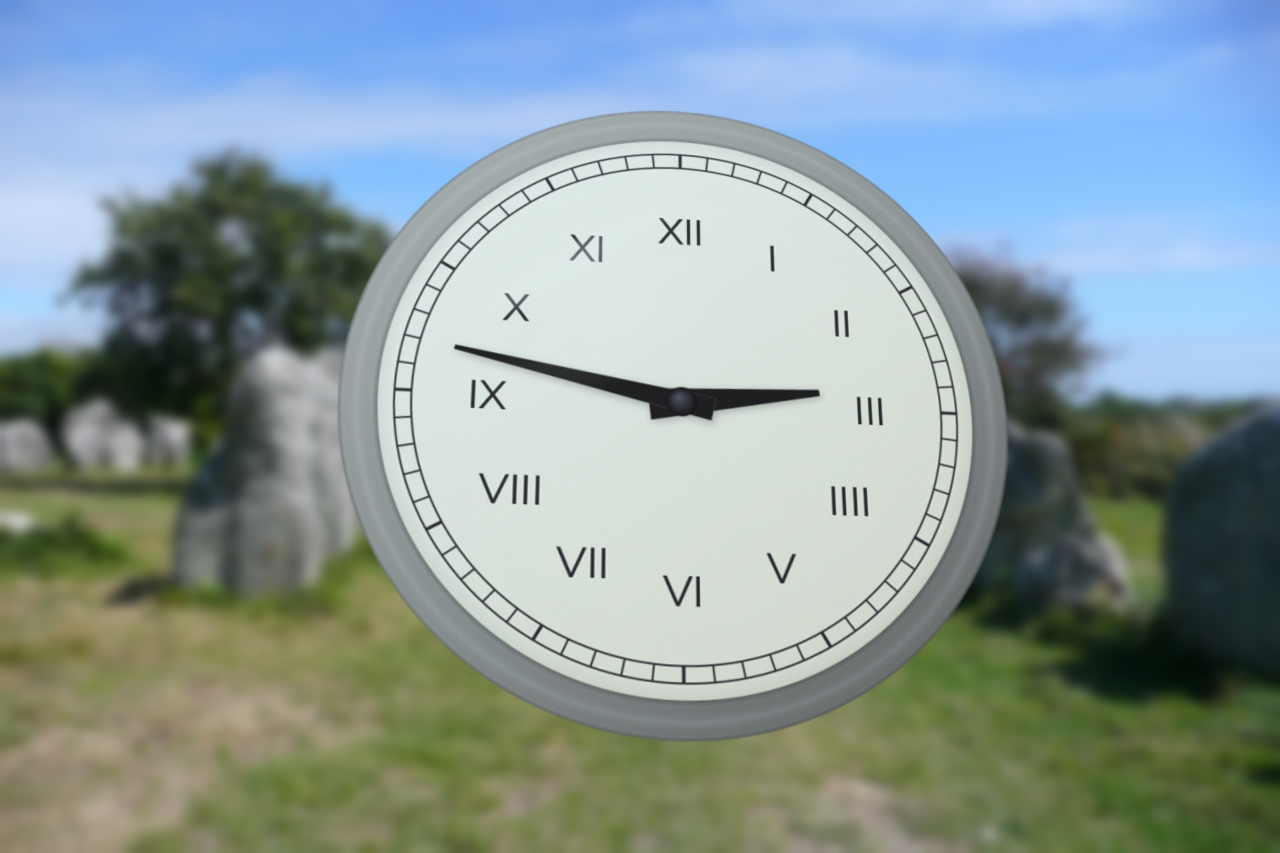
2:47
